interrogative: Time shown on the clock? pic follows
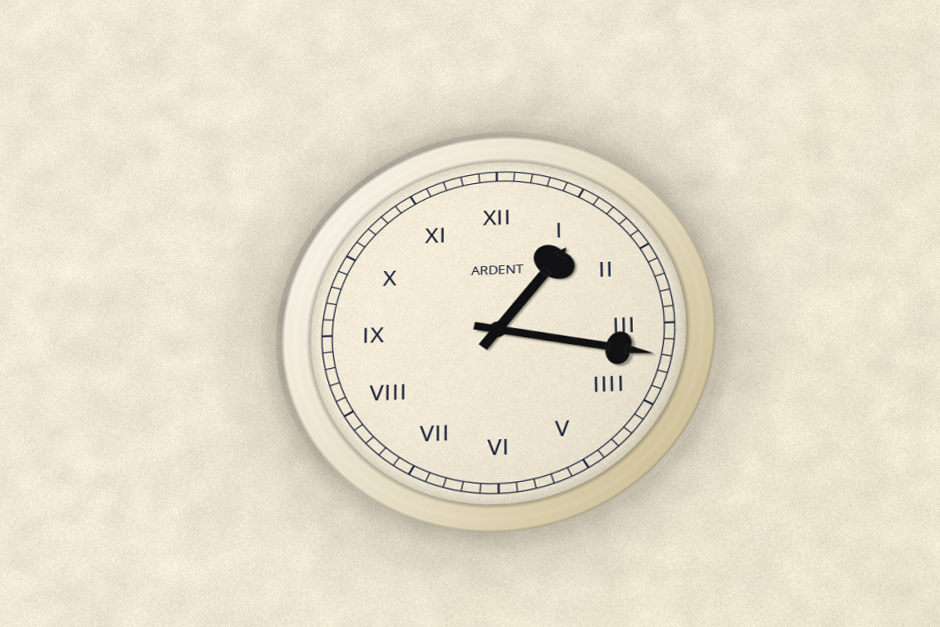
1:17
